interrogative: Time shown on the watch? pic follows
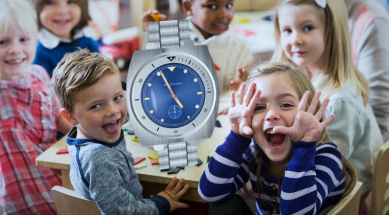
4:56
